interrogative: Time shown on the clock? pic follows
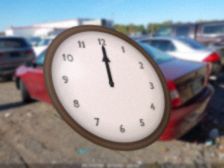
12:00
